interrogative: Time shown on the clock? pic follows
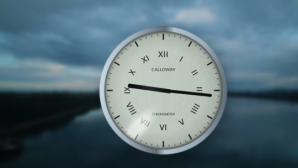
9:16
